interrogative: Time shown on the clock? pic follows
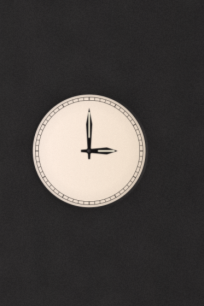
3:00
